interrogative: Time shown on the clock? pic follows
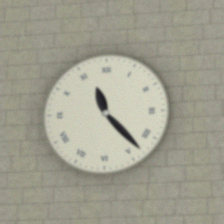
11:23
